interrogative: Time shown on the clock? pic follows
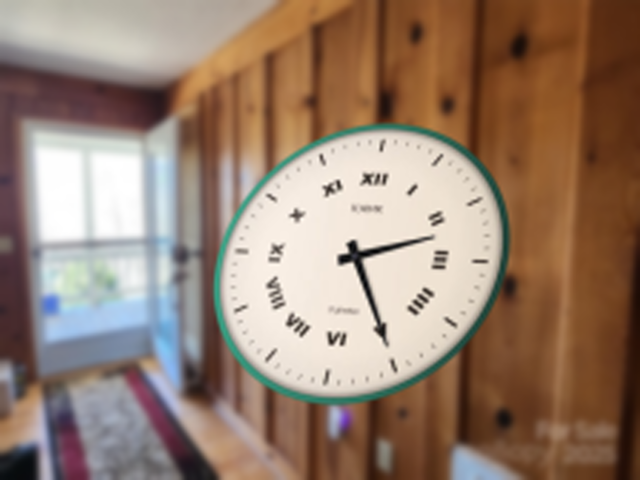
2:25
